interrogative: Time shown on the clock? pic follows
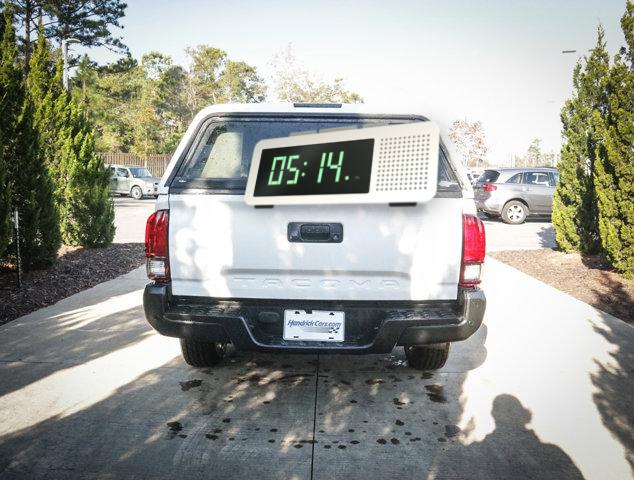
5:14
